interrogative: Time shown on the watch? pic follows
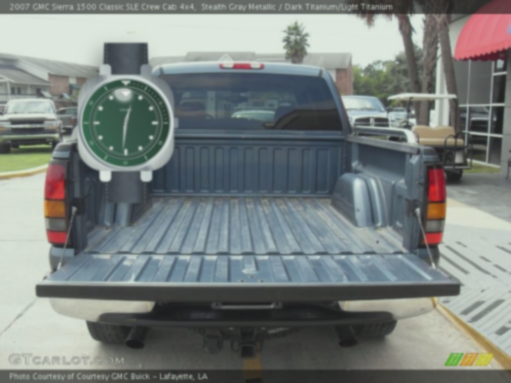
12:31
